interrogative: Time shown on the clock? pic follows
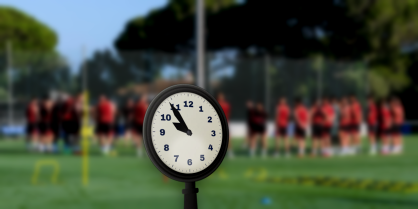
9:54
